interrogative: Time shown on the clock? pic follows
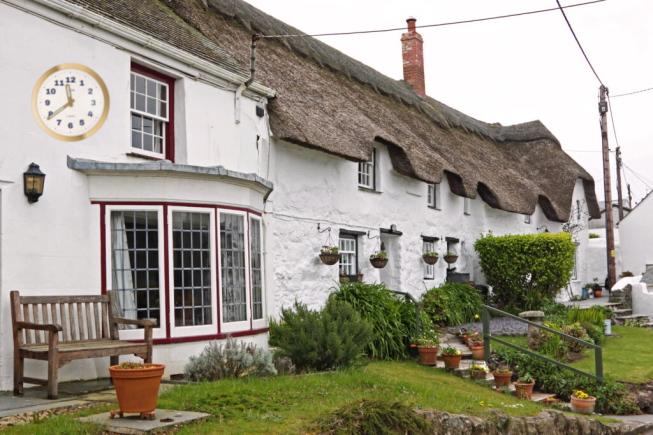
11:39
